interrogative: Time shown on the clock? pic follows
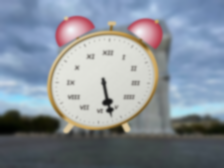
5:27
